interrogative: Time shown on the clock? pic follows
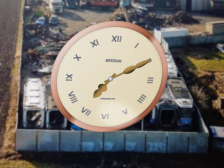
7:10
